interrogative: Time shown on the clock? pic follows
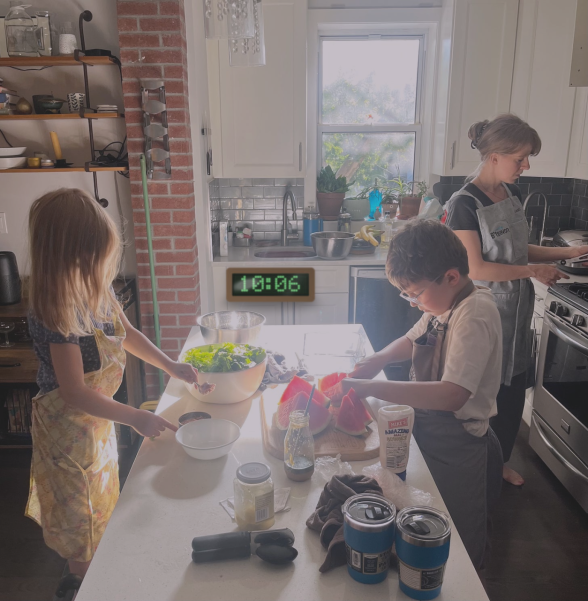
10:06
